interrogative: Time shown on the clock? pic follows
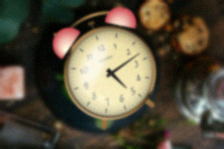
5:13
